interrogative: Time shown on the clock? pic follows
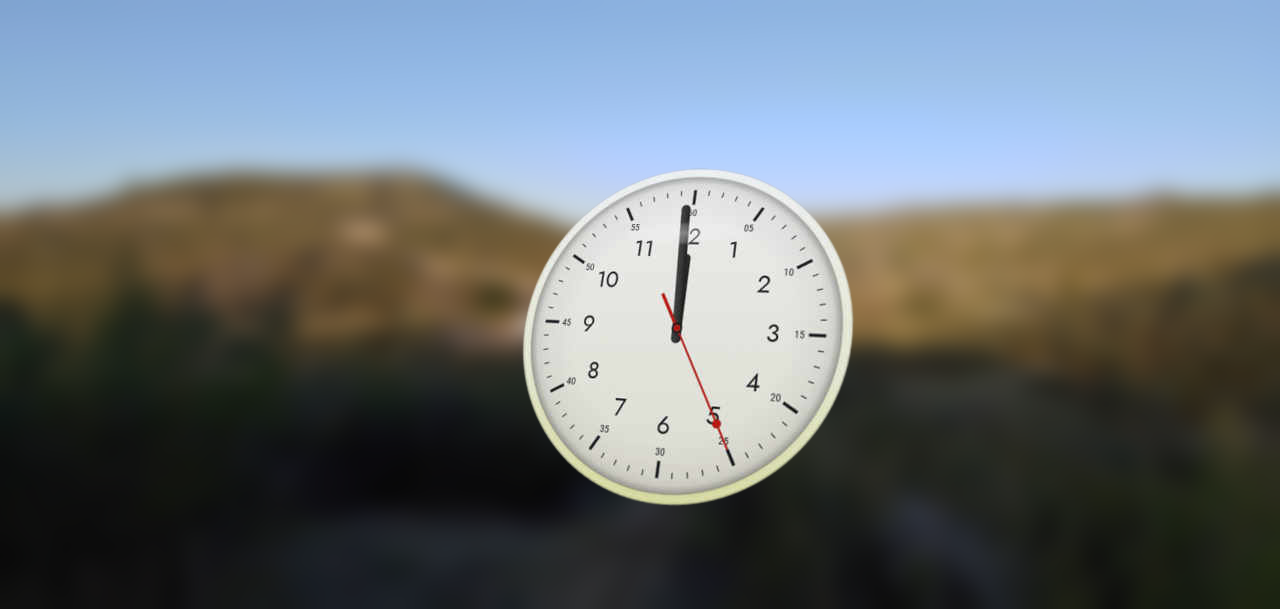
11:59:25
